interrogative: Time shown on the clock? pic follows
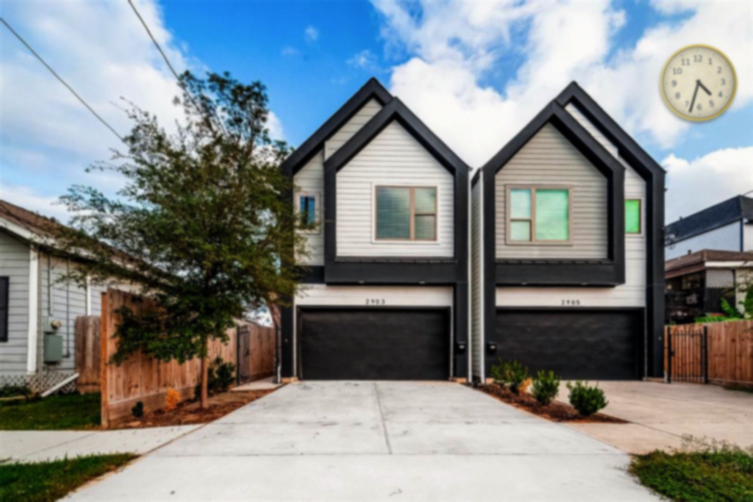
4:33
